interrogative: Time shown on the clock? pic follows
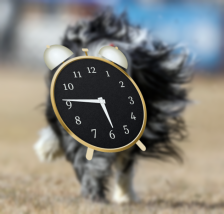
5:46
